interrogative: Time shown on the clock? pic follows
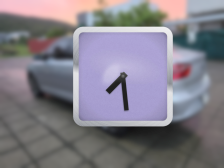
7:29
